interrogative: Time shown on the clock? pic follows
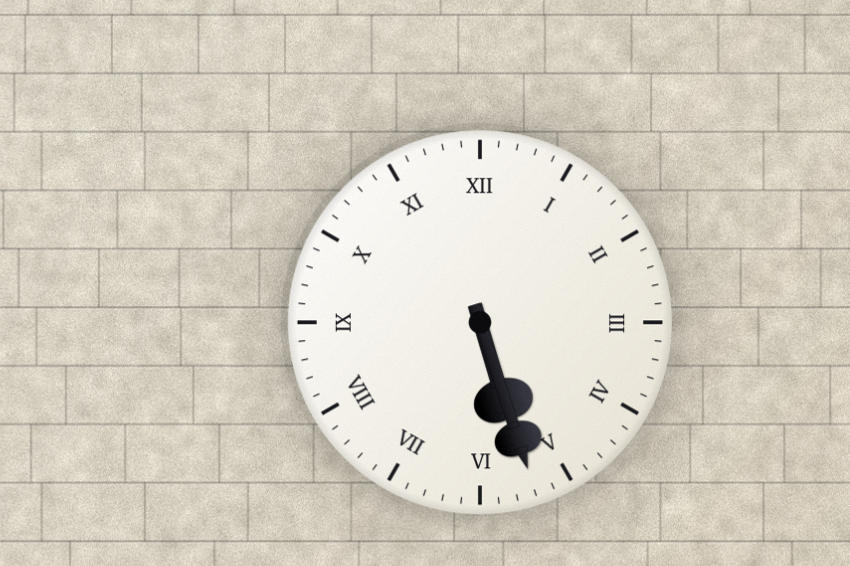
5:27
